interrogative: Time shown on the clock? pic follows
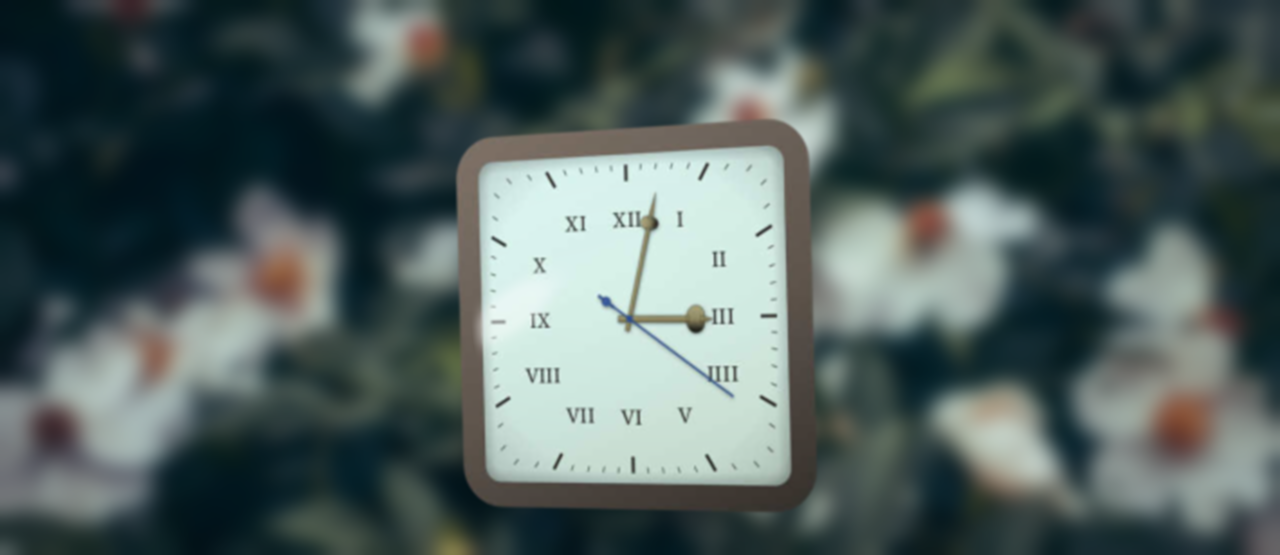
3:02:21
